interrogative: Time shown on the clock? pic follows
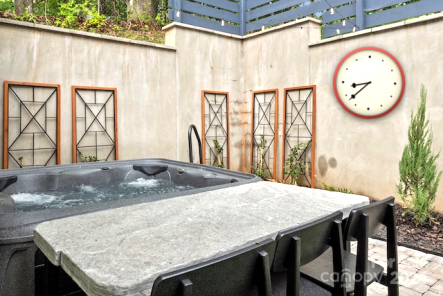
8:38
